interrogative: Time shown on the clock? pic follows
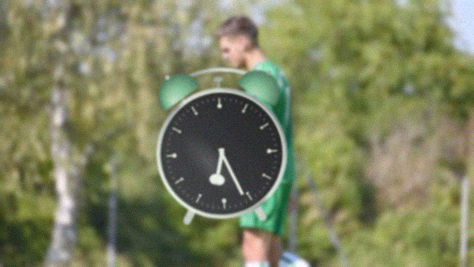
6:26
